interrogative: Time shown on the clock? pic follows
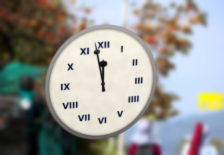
11:58
